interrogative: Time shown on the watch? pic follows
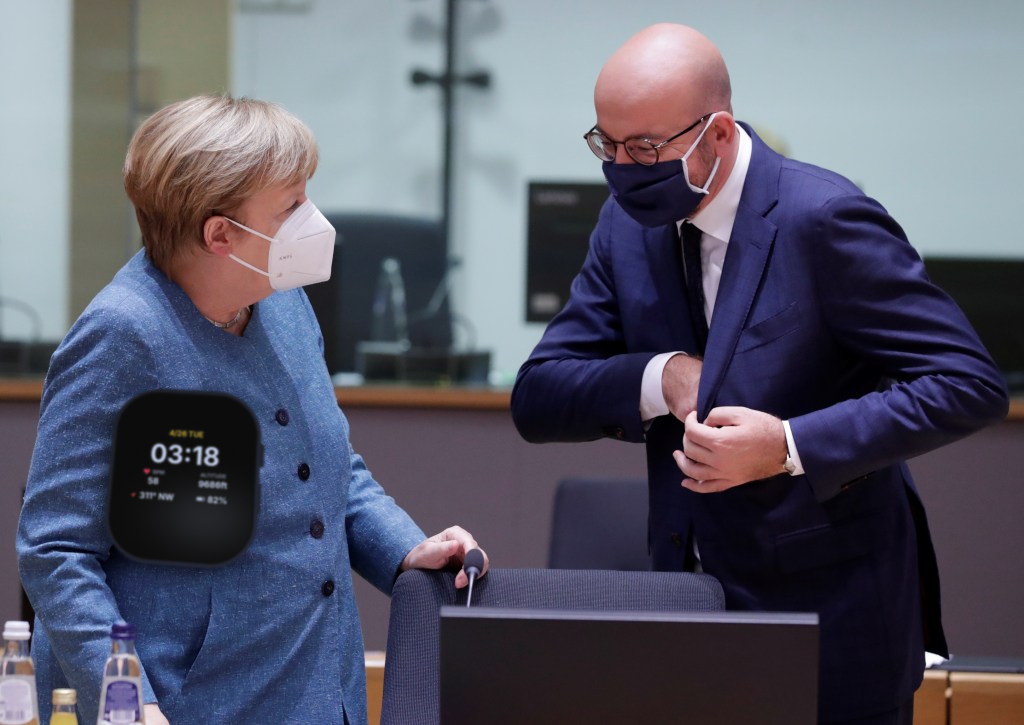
3:18
